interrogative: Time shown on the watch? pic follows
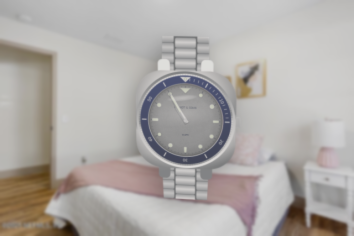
10:55
